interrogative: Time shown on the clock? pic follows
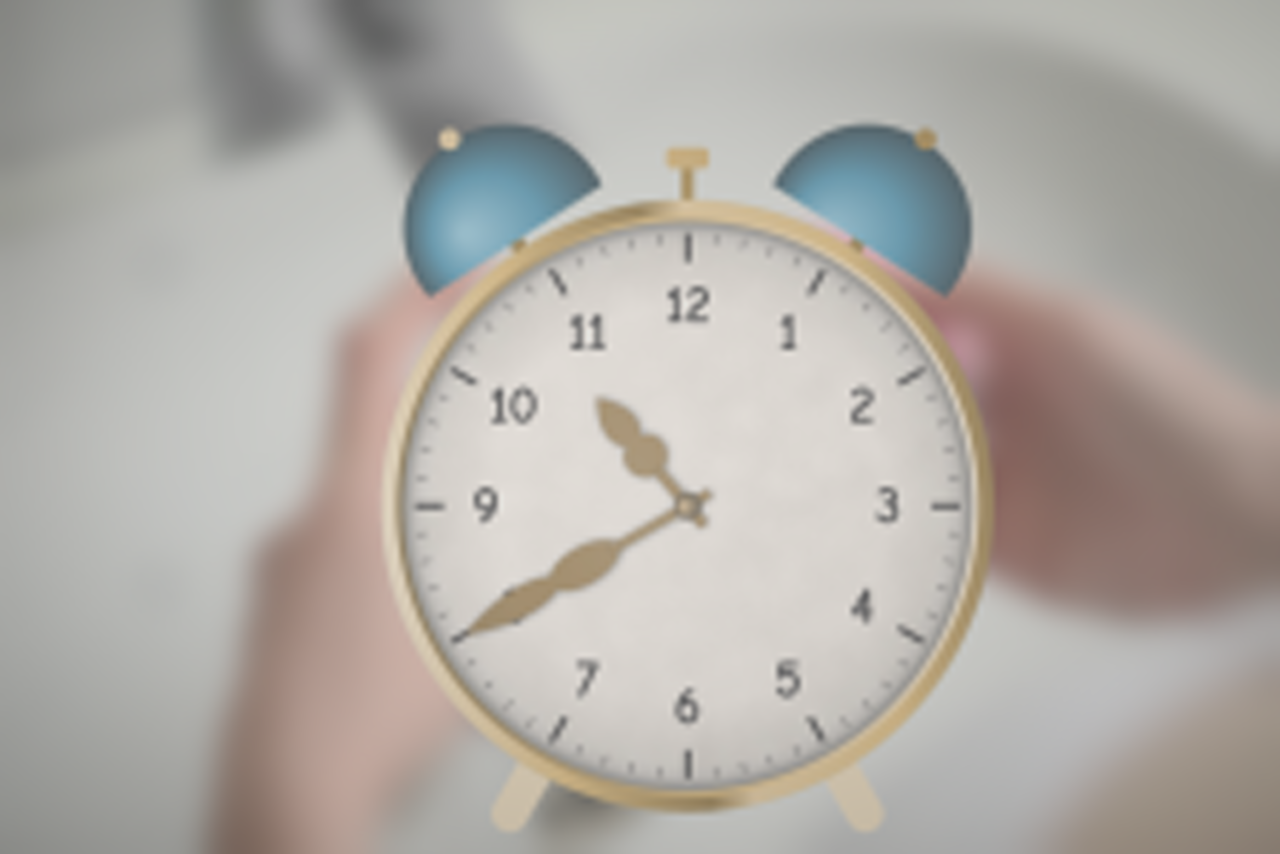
10:40
